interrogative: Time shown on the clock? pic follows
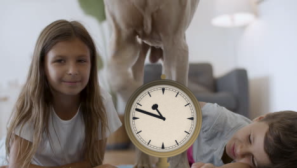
10:48
